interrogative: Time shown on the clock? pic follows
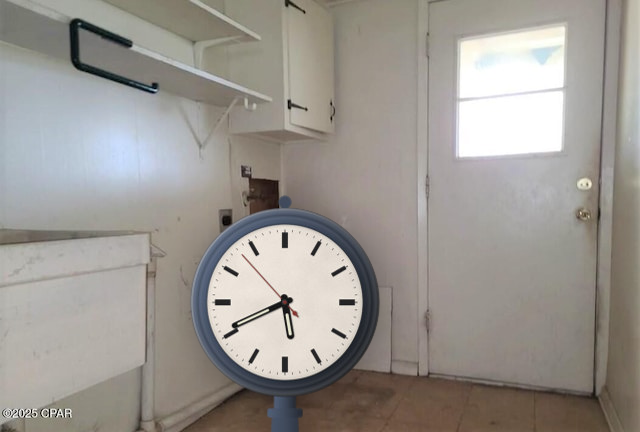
5:40:53
